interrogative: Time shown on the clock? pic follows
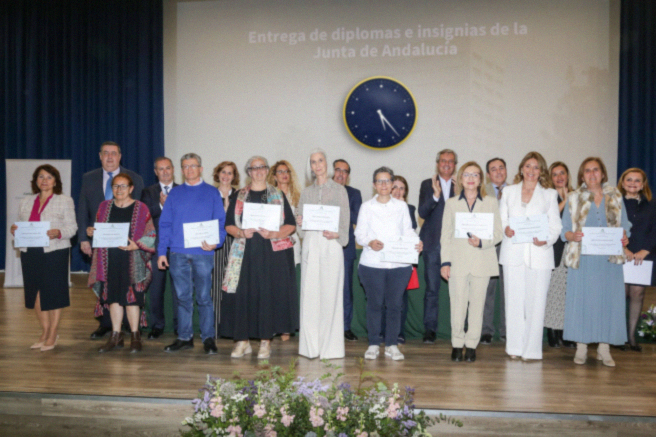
5:23
